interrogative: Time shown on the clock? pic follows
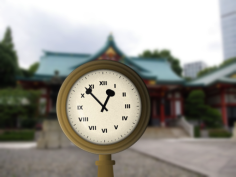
12:53
